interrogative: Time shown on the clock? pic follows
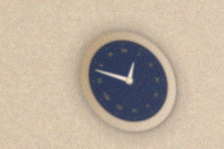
12:48
